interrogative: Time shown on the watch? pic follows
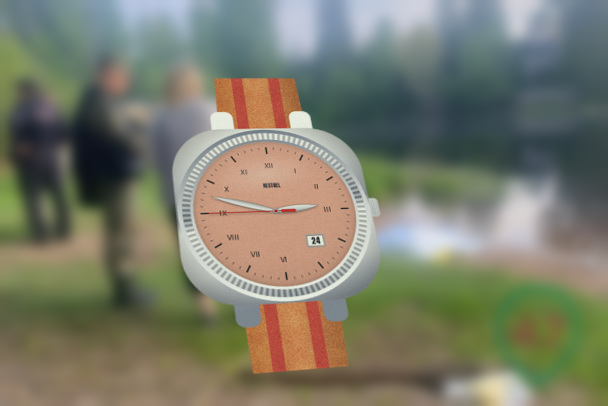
2:47:45
